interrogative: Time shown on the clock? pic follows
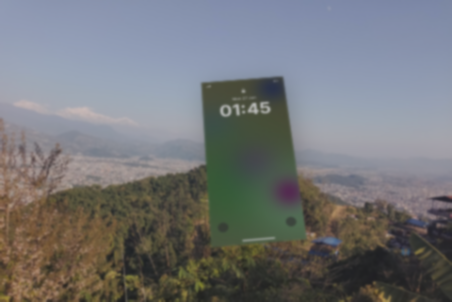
1:45
